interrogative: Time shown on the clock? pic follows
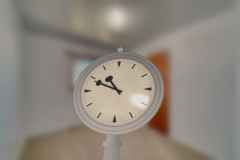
10:49
